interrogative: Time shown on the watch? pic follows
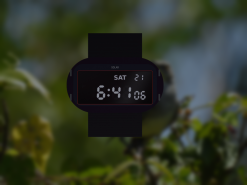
6:41:06
